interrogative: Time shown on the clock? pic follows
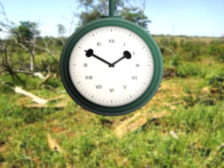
1:50
